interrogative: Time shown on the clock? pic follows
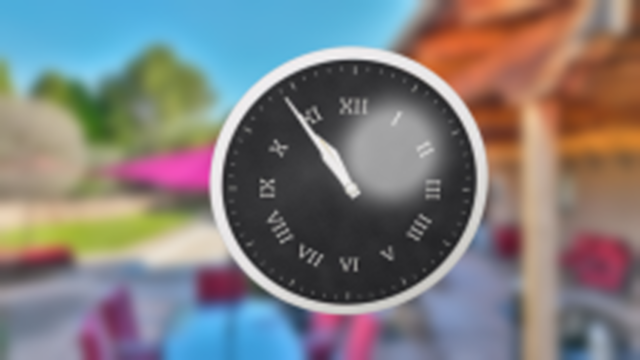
10:54
